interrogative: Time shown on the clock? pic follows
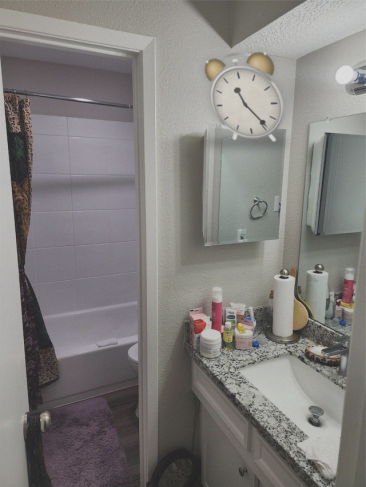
11:24
